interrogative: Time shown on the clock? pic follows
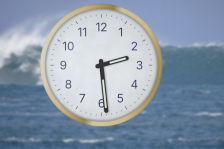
2:29
